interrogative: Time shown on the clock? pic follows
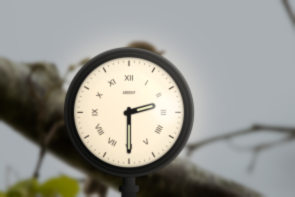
2:30
